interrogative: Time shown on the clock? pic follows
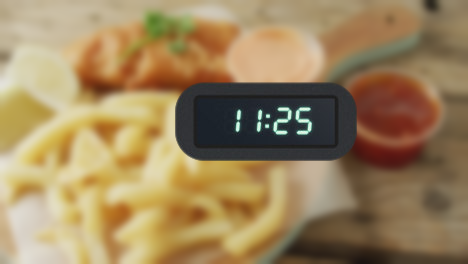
11:25
